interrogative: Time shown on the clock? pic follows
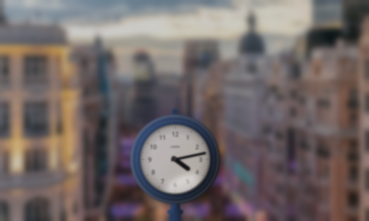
4:13
